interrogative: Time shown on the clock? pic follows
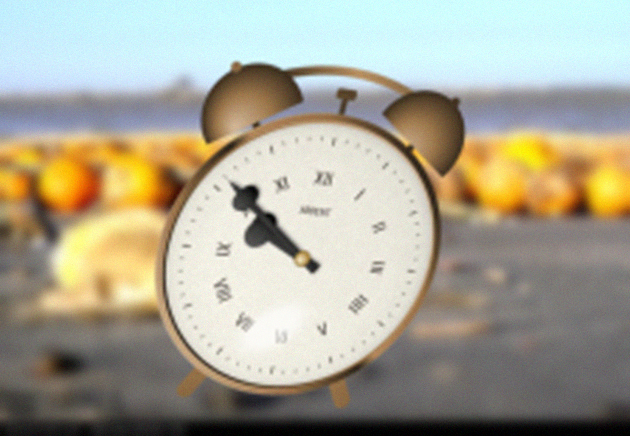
9:51
